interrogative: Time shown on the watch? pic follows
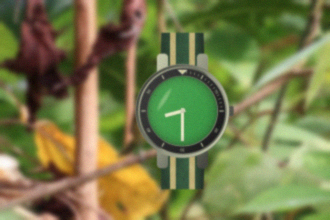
8:30
